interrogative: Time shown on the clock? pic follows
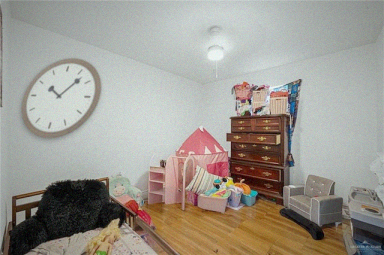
10:07
